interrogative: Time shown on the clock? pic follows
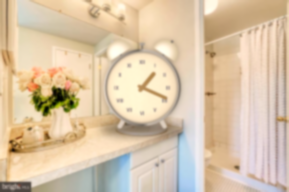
1:19
